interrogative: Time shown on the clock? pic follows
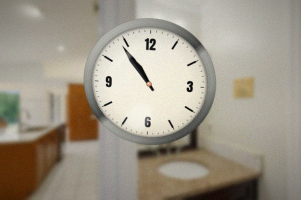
10:54
